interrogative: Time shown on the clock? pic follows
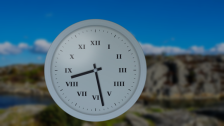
8:28
